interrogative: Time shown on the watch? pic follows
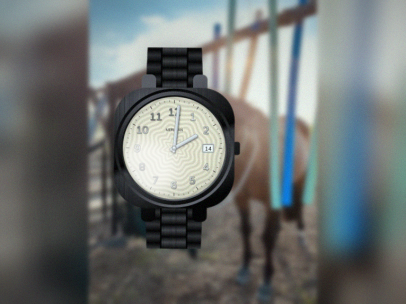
2:01
